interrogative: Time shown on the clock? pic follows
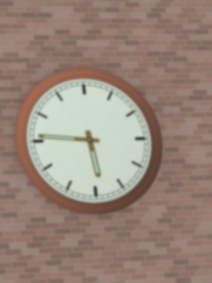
5:46
